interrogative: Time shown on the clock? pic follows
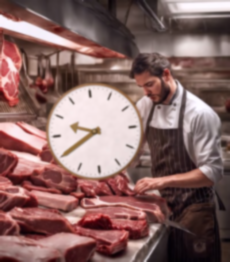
9:40
